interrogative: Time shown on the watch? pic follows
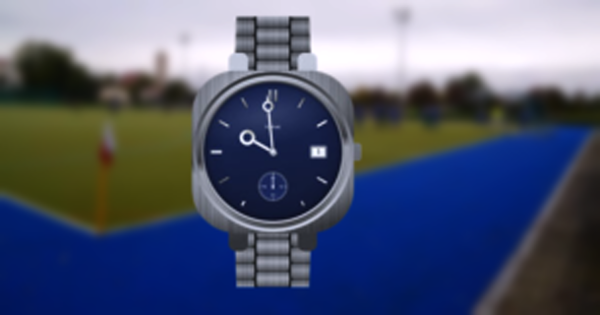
9:59
